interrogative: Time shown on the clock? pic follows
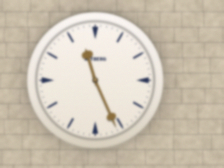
11:26
